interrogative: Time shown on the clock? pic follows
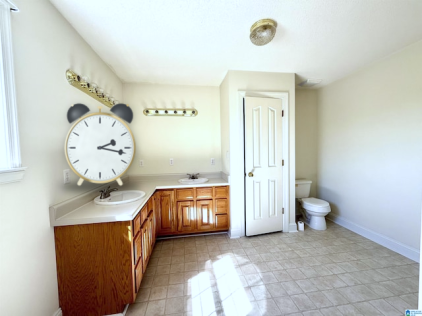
2:17
